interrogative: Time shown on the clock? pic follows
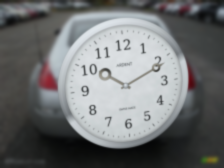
10:11
